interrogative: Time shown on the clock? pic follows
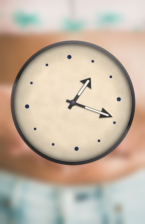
1:19
